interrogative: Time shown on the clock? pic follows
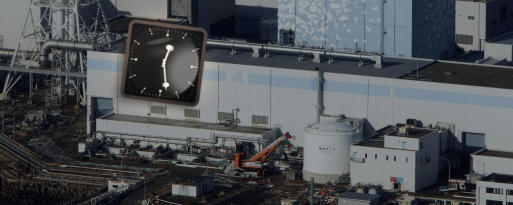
12:28
